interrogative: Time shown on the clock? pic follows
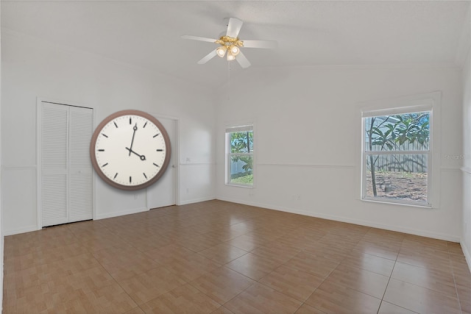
4:02
